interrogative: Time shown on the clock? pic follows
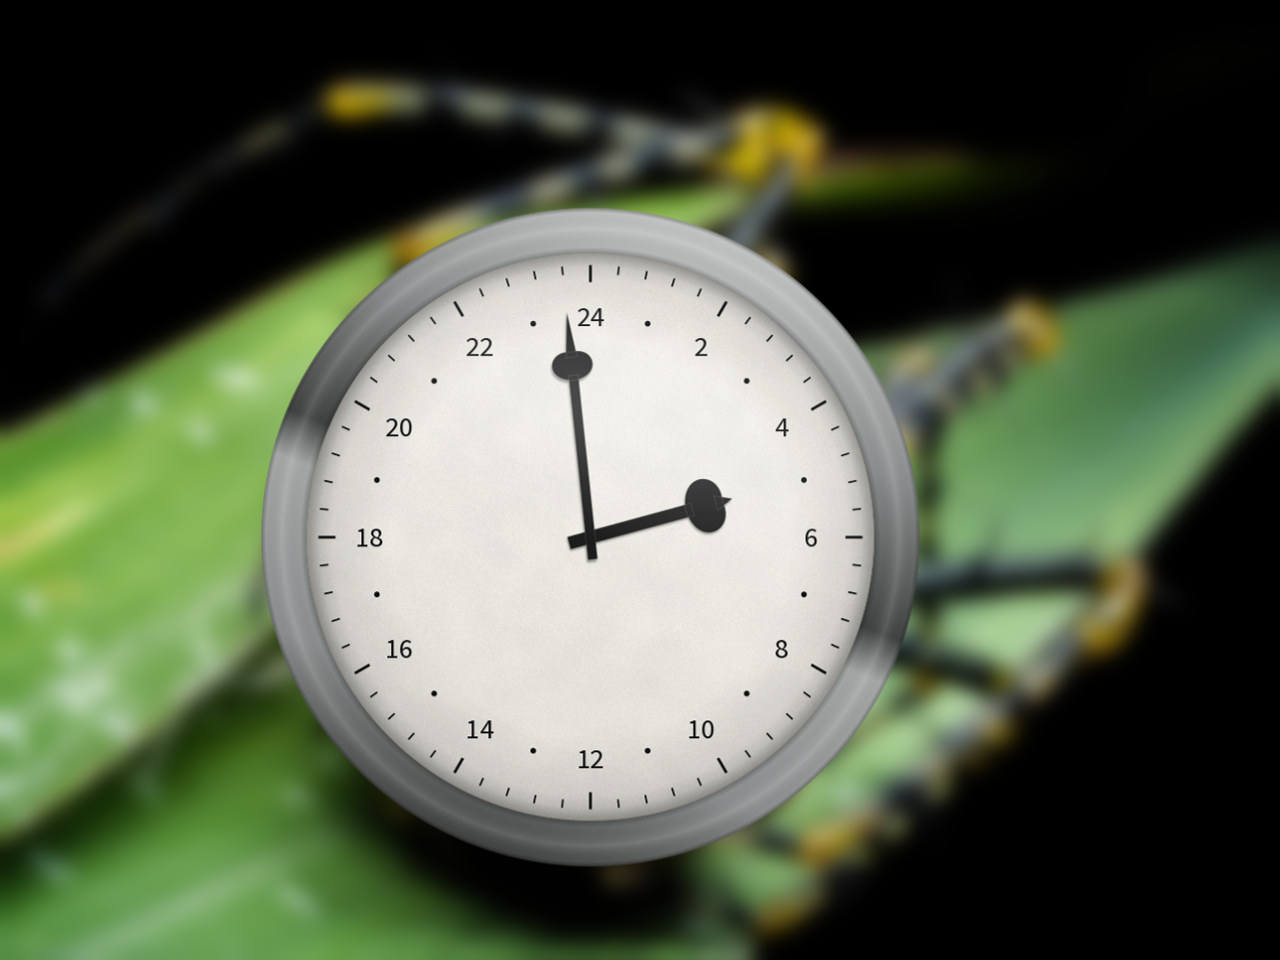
4:59
